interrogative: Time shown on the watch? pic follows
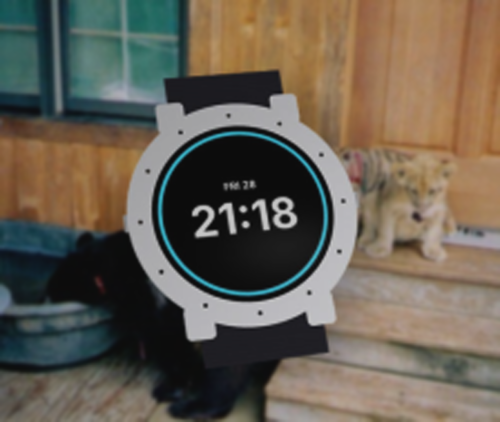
21:18
